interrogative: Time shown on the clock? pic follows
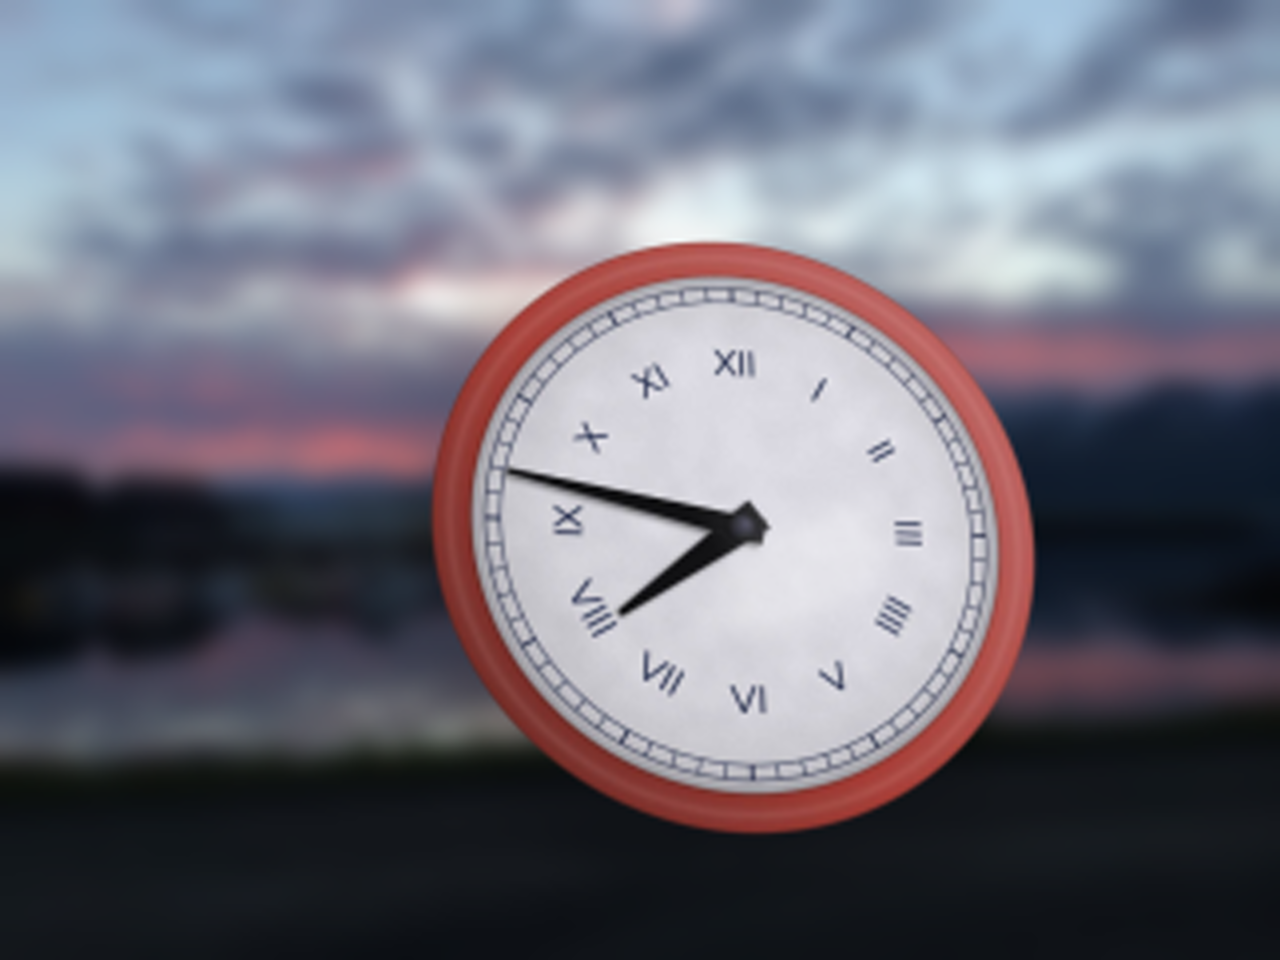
7:47
